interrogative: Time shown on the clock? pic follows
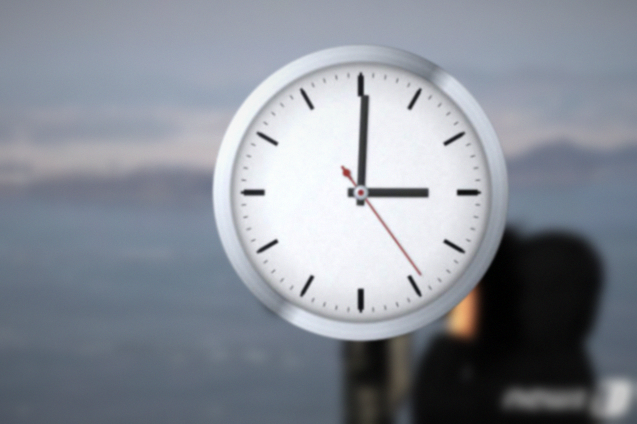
3:00:24
